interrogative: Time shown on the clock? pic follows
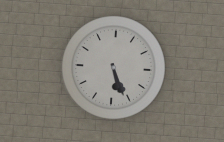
5:26
